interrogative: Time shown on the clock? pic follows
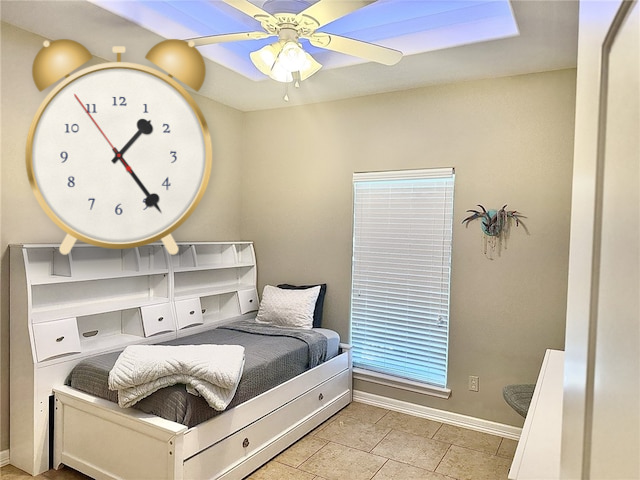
1:23:54
